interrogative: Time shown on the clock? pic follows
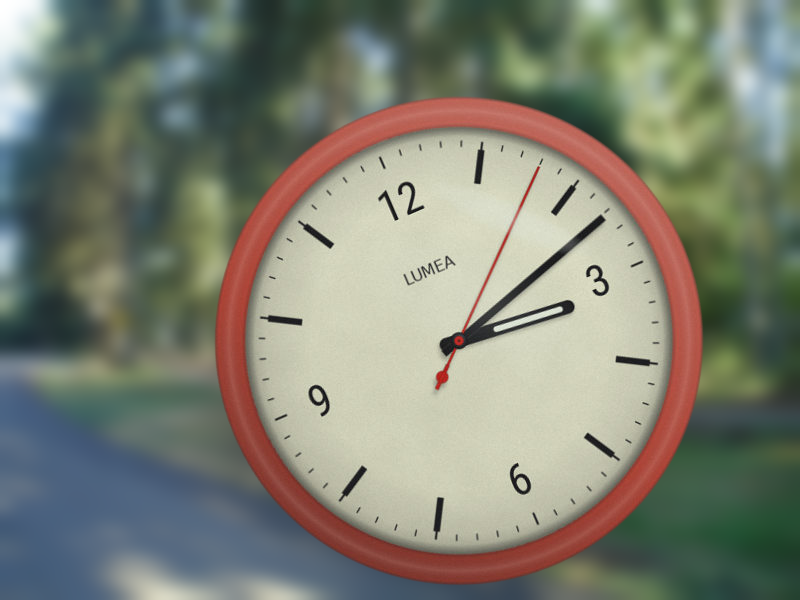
3:12:08
